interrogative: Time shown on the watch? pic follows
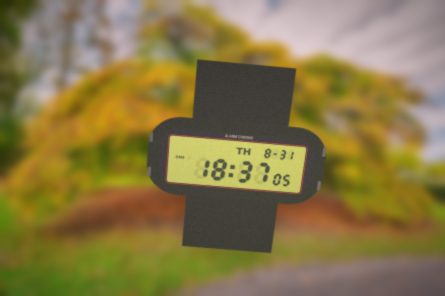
18:37:05
